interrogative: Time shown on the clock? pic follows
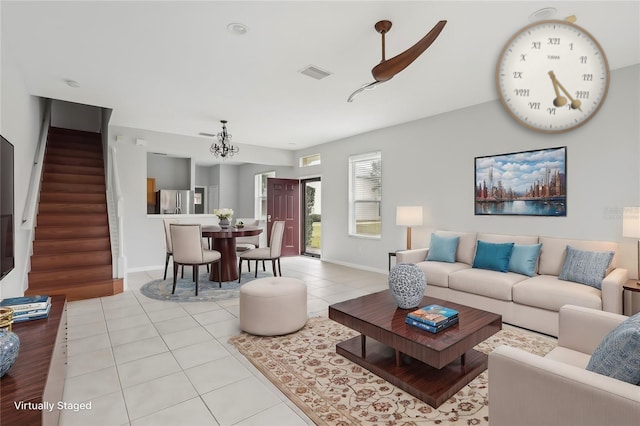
5:23
